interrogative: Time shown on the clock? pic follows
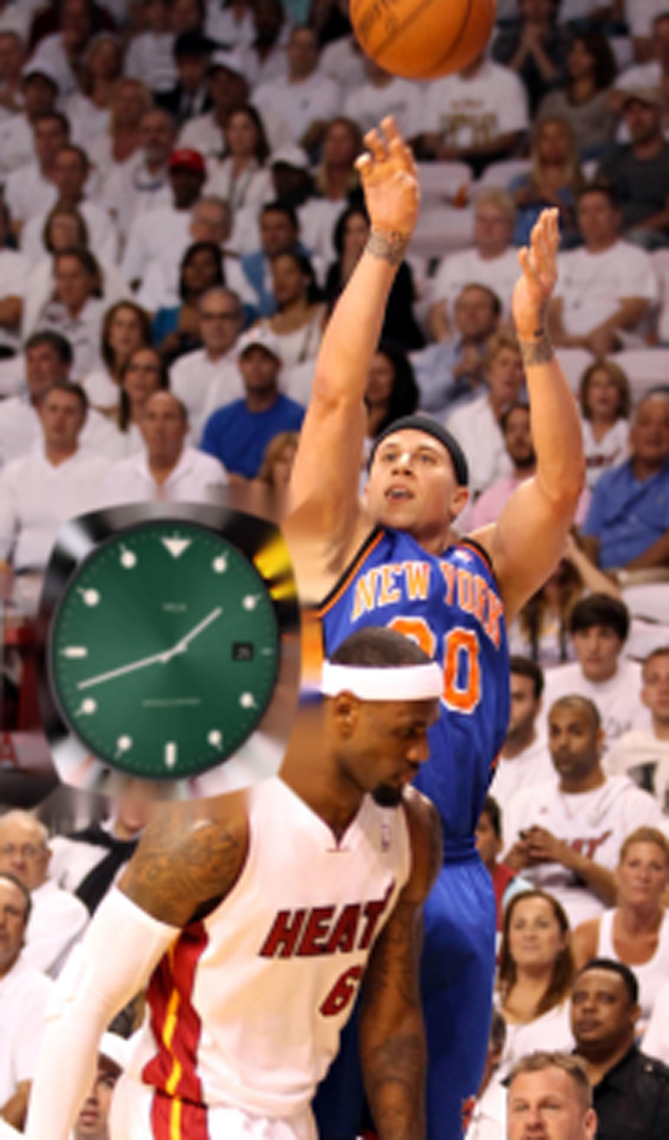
1:42
